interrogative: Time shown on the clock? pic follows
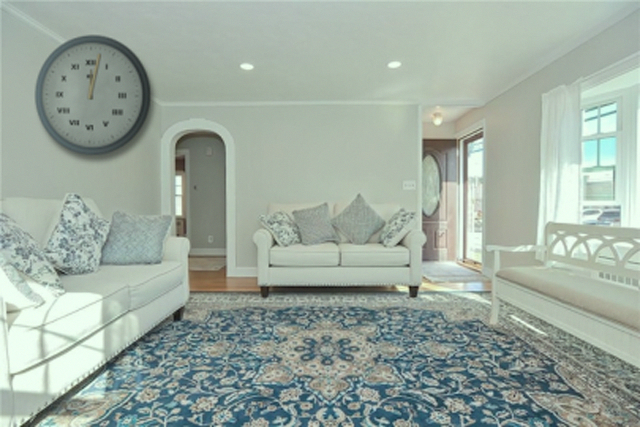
12:02
